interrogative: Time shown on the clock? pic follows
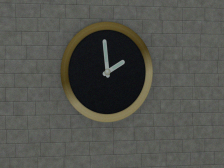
1:59
